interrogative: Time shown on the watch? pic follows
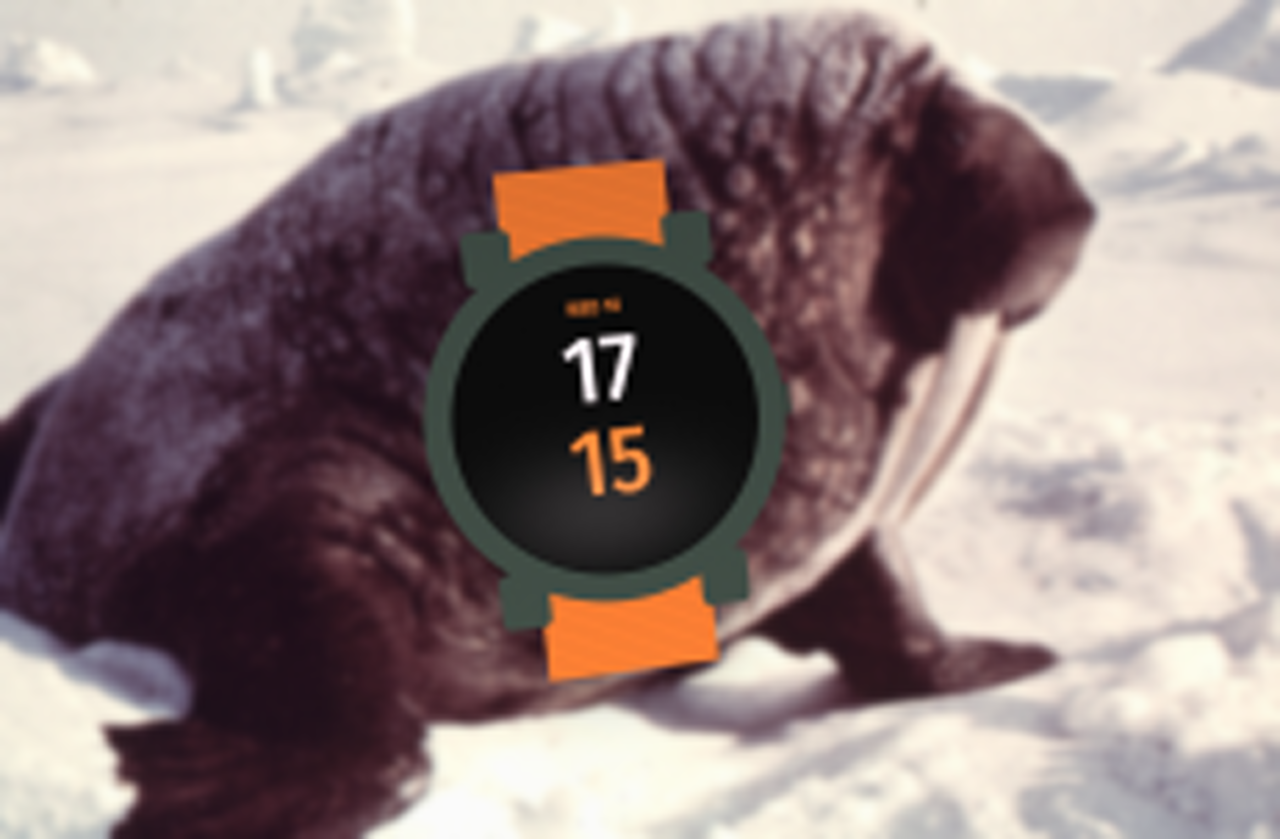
17:15
